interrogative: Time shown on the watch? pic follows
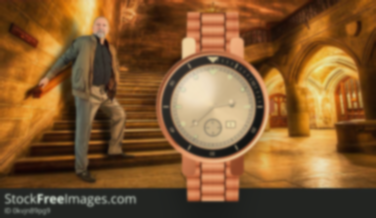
2:38
